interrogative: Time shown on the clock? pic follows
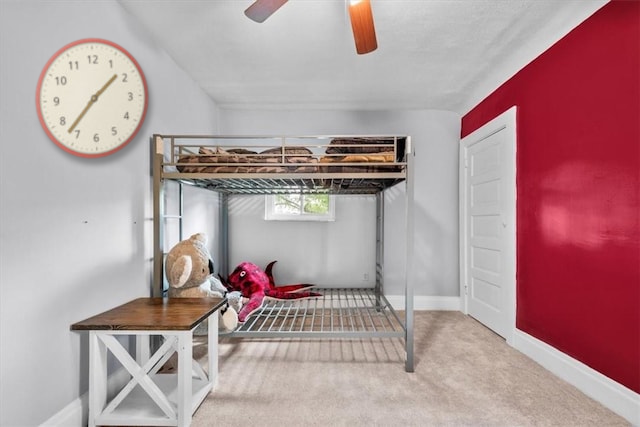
1:37
